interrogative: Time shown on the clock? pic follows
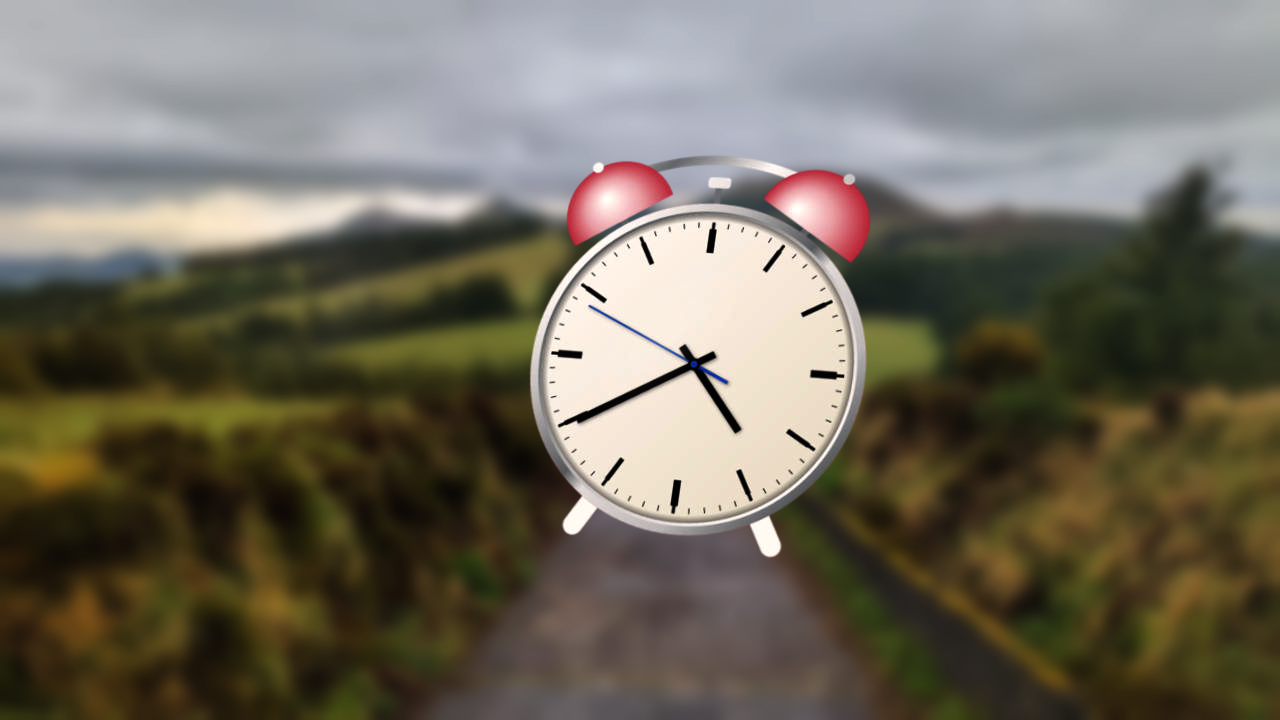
4:39:49
